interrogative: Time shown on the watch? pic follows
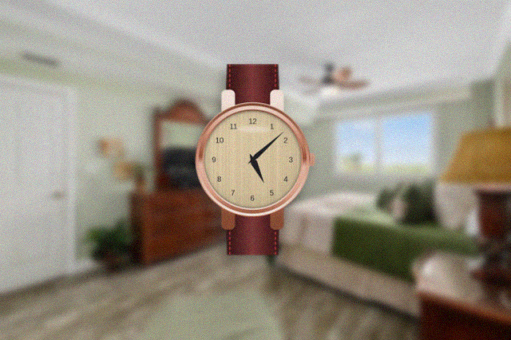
5:08
